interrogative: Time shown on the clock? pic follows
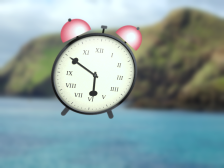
5:50
